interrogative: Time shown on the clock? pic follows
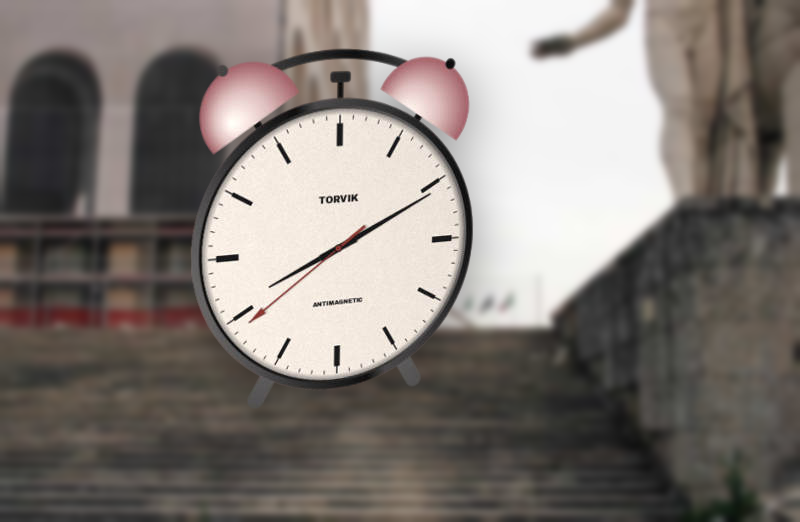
8:10:39
